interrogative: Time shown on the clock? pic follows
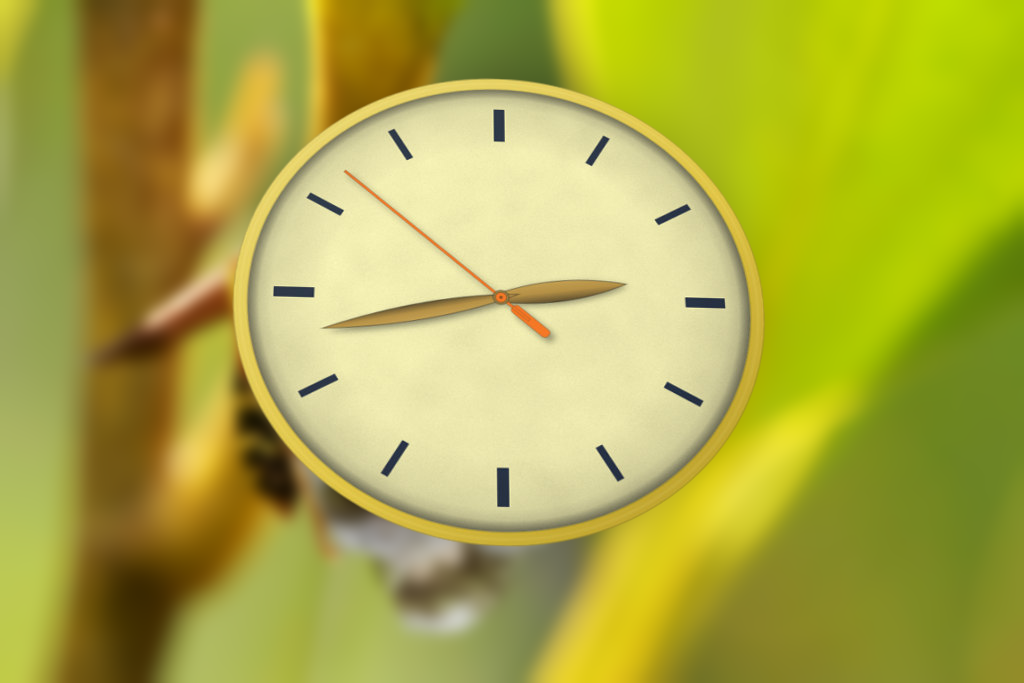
2:42:52
